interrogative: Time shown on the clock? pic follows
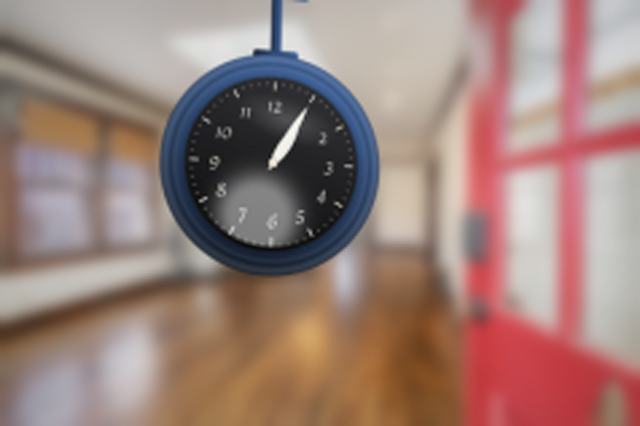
1:05
